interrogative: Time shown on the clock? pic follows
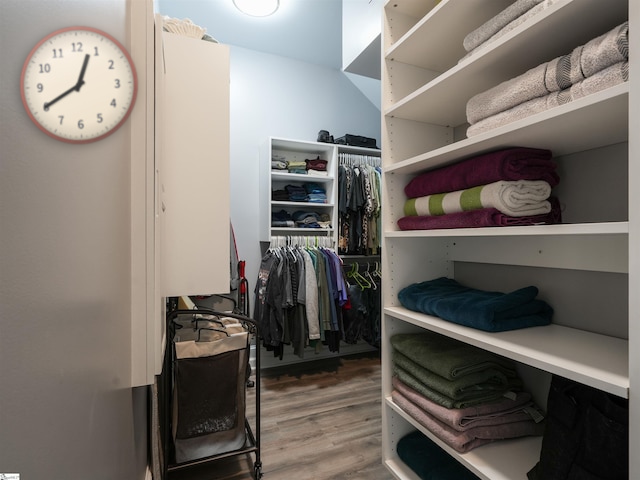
12:40
